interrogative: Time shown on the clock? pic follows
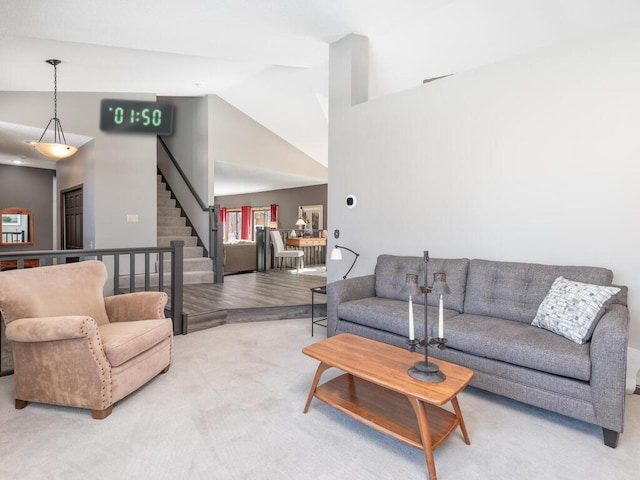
1:50
